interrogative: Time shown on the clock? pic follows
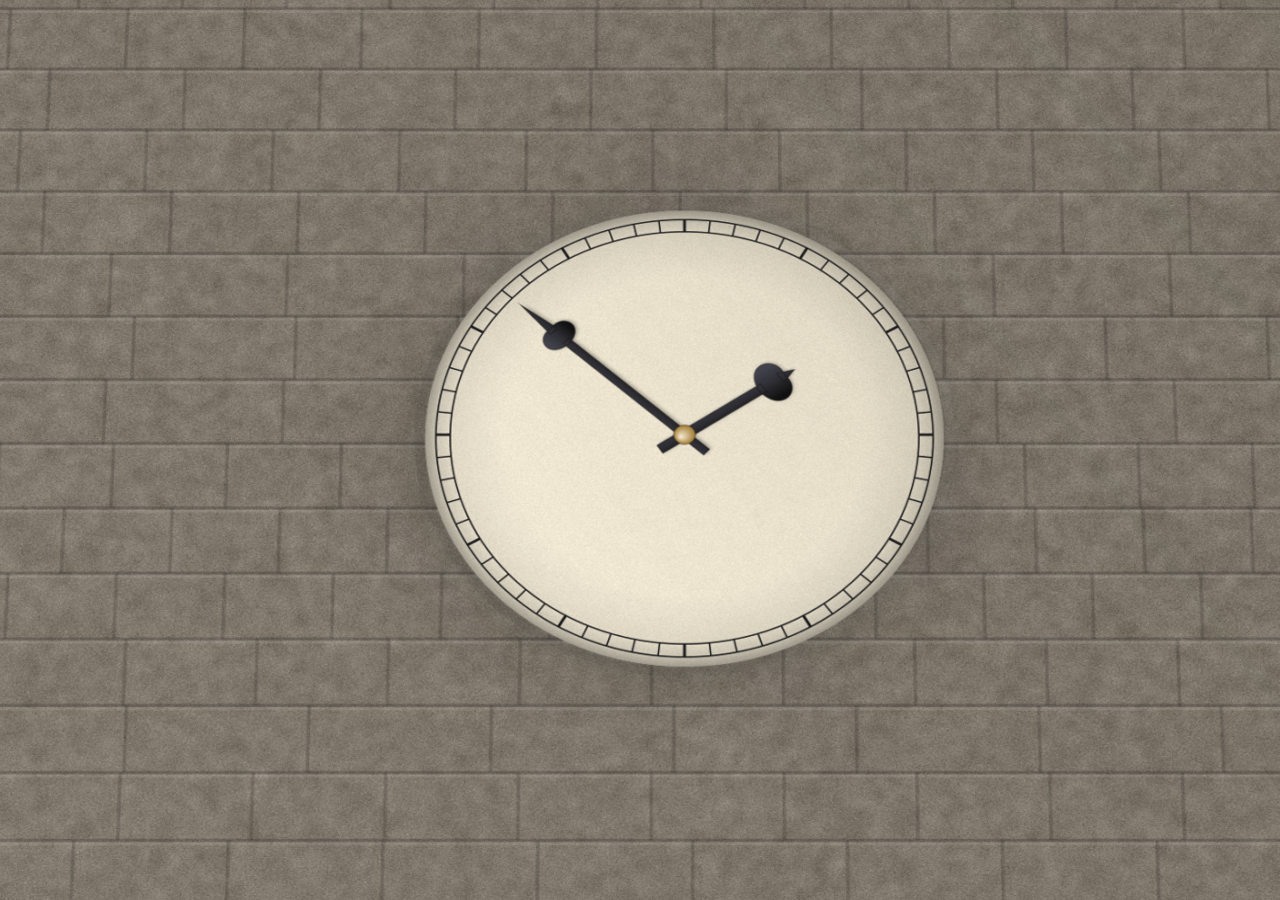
1:52
